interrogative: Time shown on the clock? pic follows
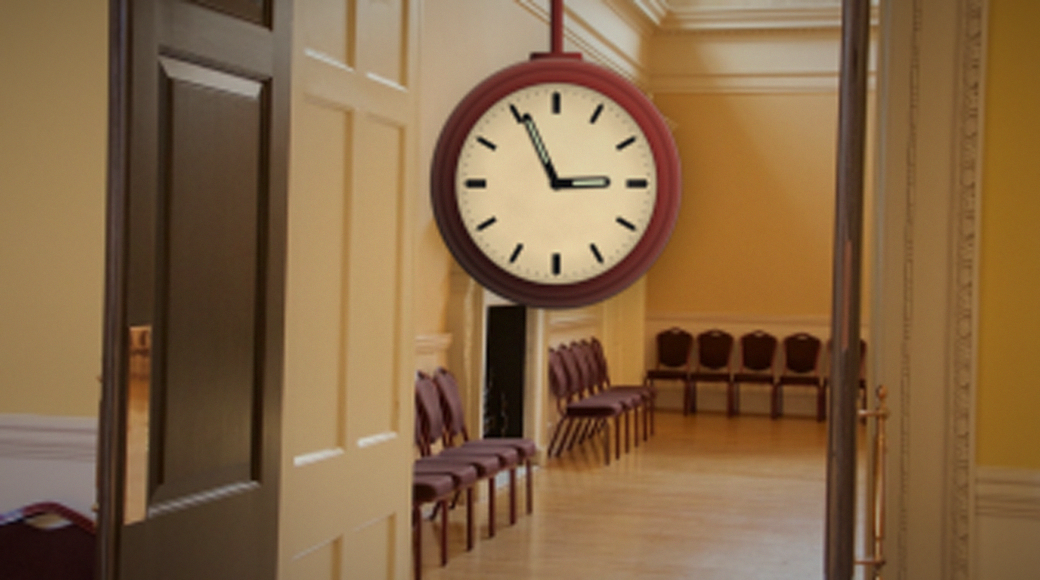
2:56
